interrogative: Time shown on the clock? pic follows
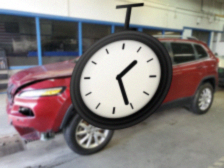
1:26
